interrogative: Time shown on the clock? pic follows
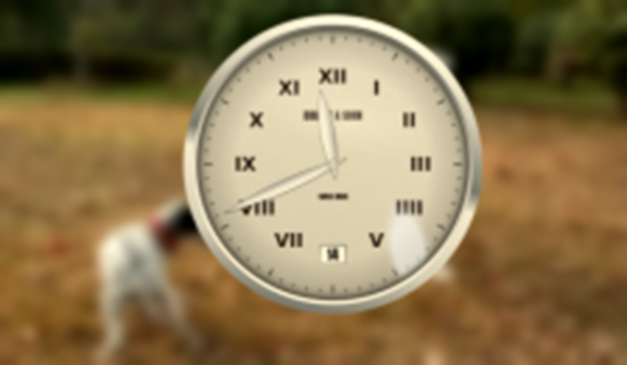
11:41
